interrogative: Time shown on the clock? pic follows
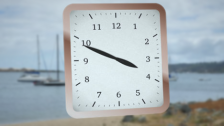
3:49
